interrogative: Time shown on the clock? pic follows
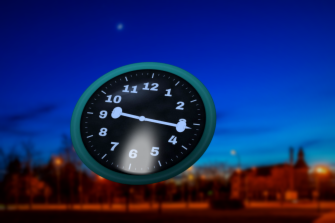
9:16
